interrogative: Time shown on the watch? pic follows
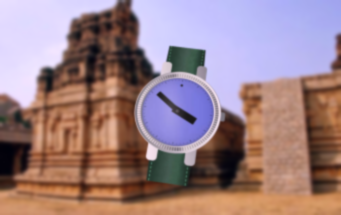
3:51
